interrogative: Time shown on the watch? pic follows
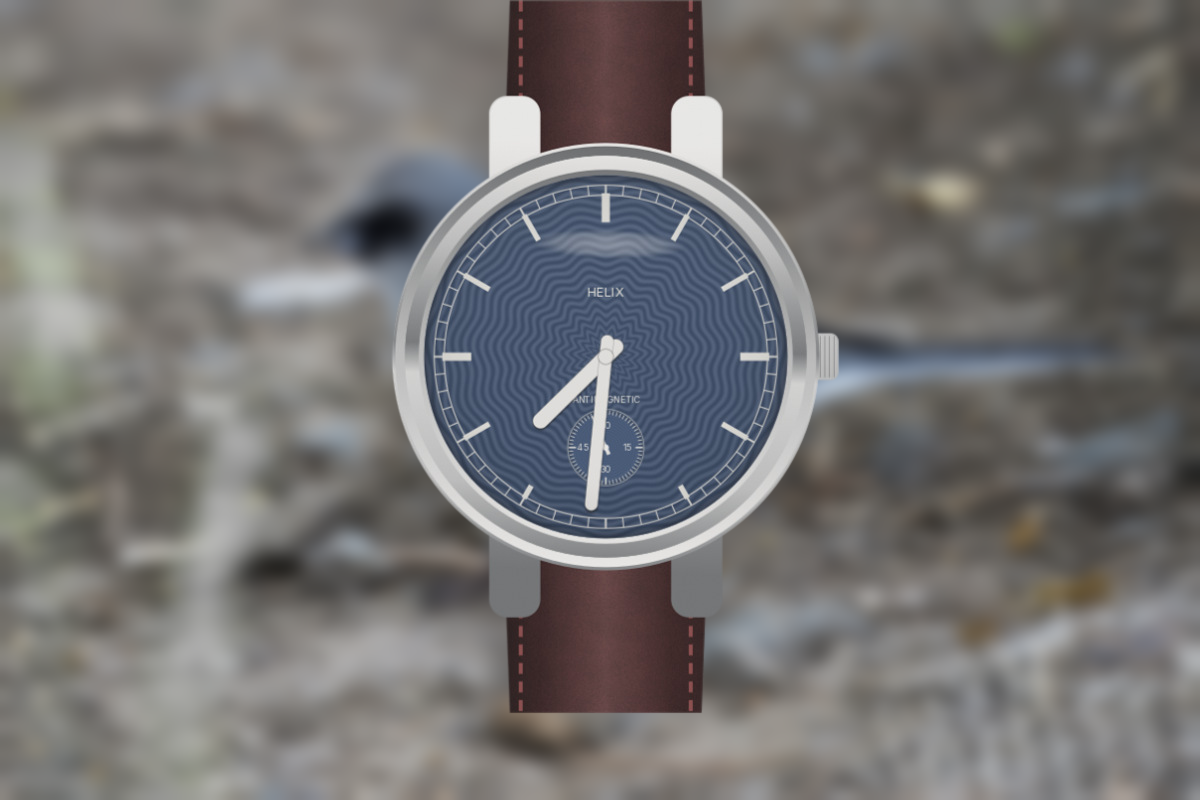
7:30:56
